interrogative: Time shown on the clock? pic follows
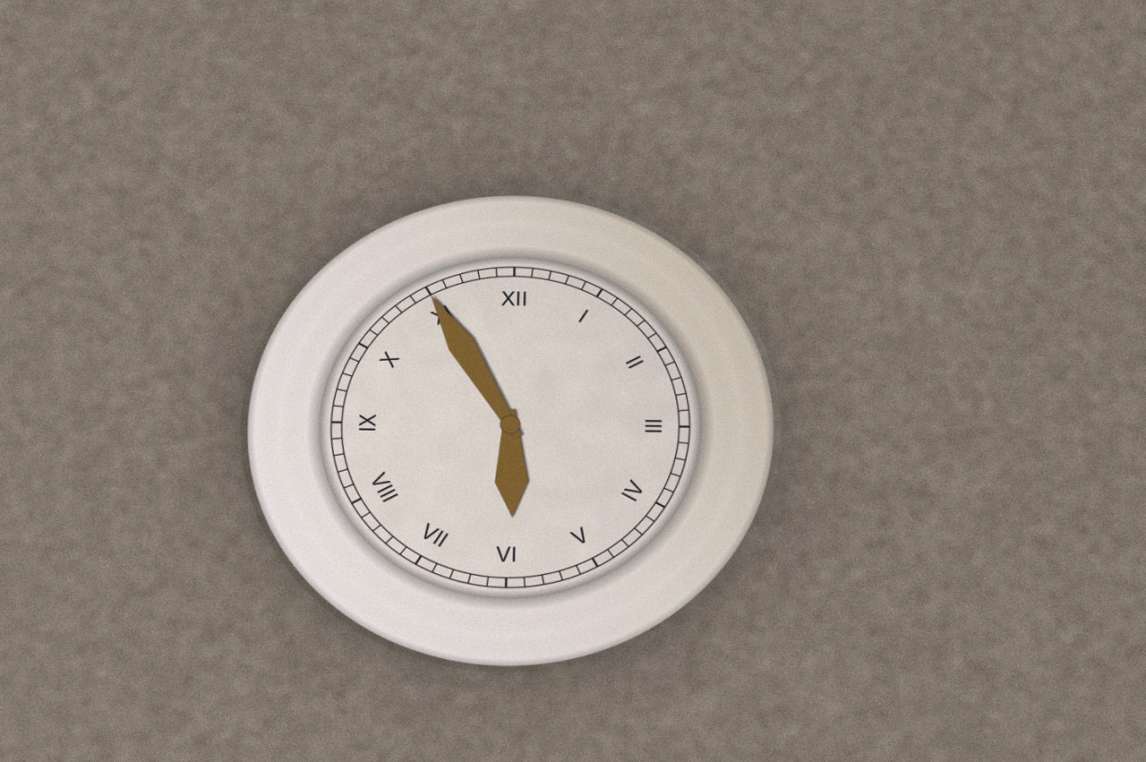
5:55
